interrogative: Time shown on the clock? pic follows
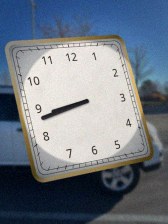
8:43
